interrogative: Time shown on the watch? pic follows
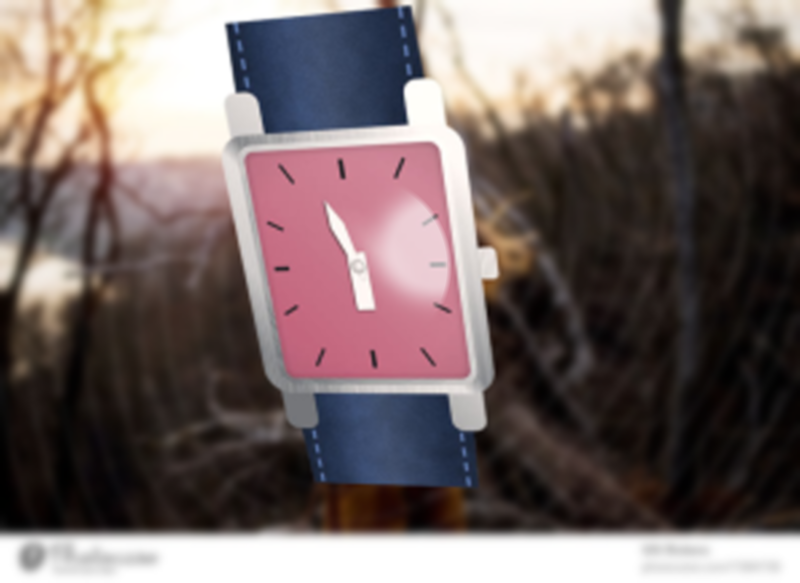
5:57
